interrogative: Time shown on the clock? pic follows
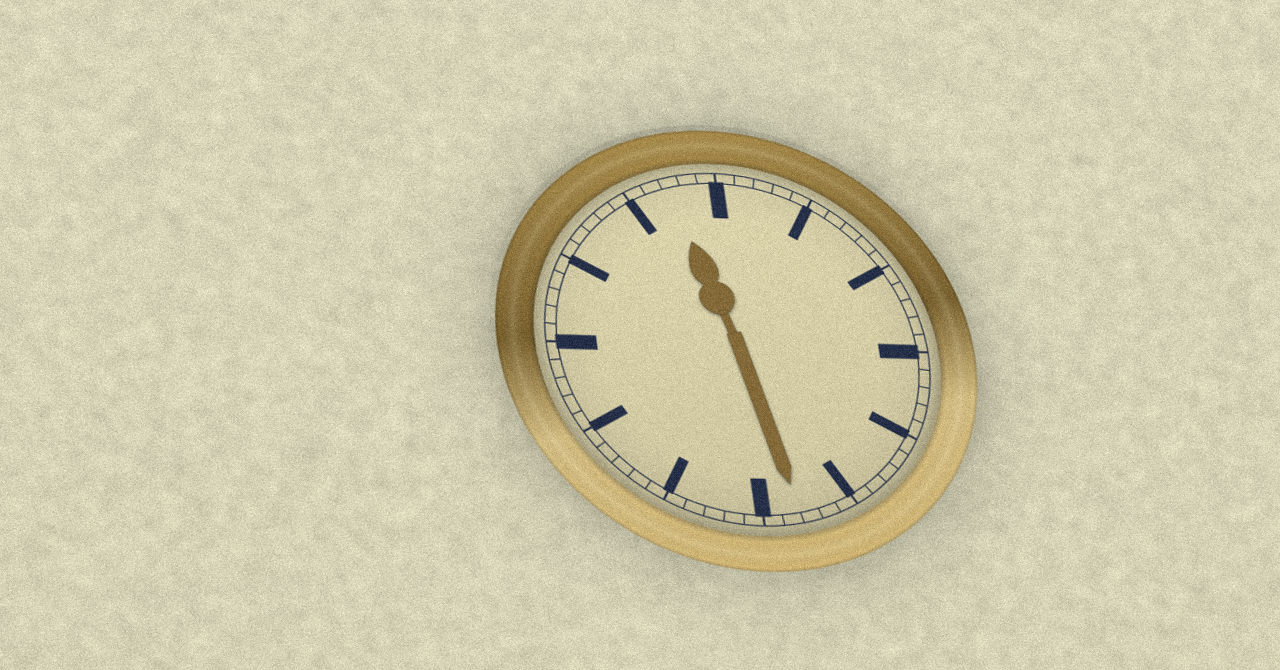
11:28
